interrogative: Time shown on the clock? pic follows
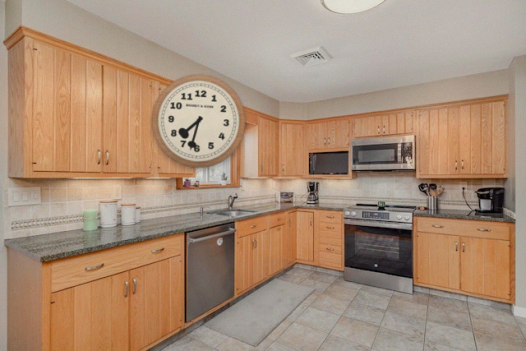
7:32
